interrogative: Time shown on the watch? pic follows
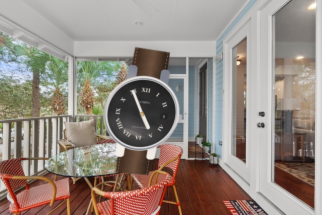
4:55
